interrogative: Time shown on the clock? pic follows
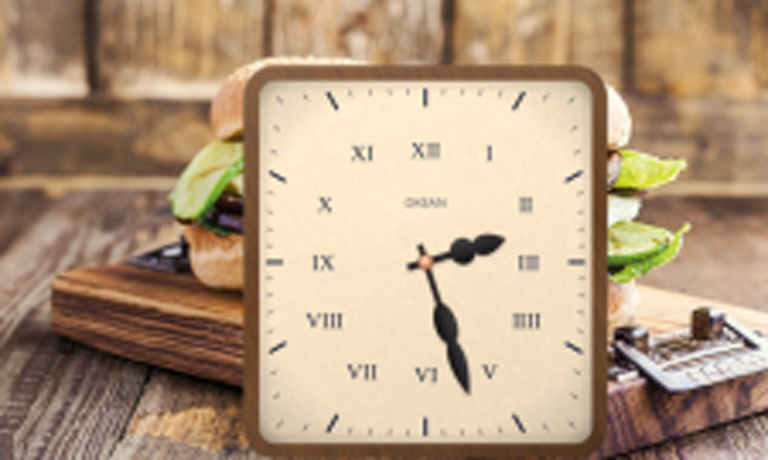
2:27
